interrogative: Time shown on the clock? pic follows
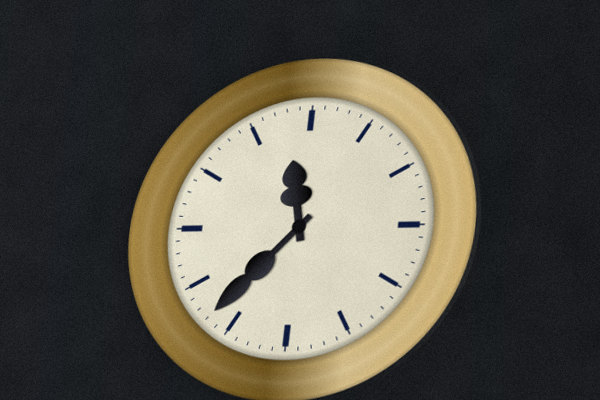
11:37
